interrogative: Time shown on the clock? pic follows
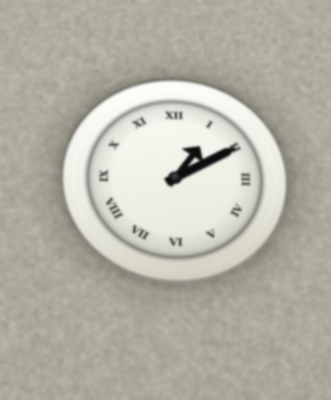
1:10
